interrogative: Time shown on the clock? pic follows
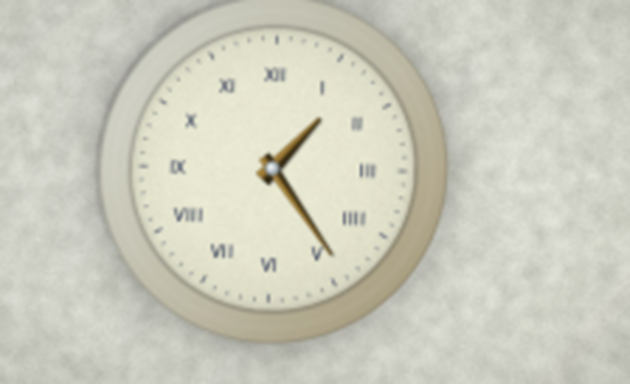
1:24
